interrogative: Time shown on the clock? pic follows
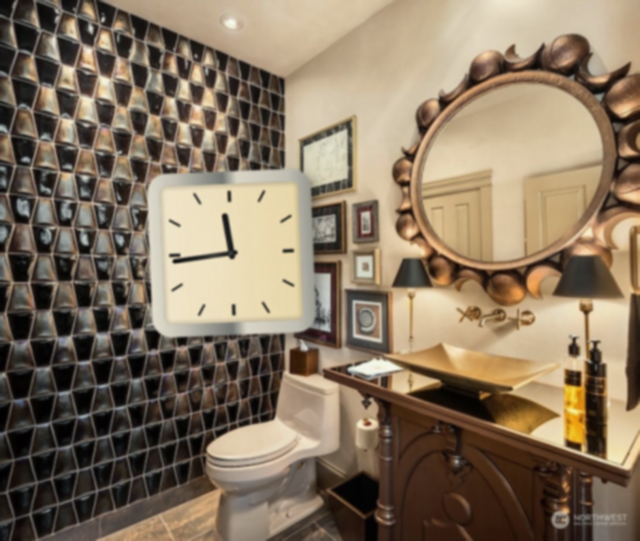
11:44
